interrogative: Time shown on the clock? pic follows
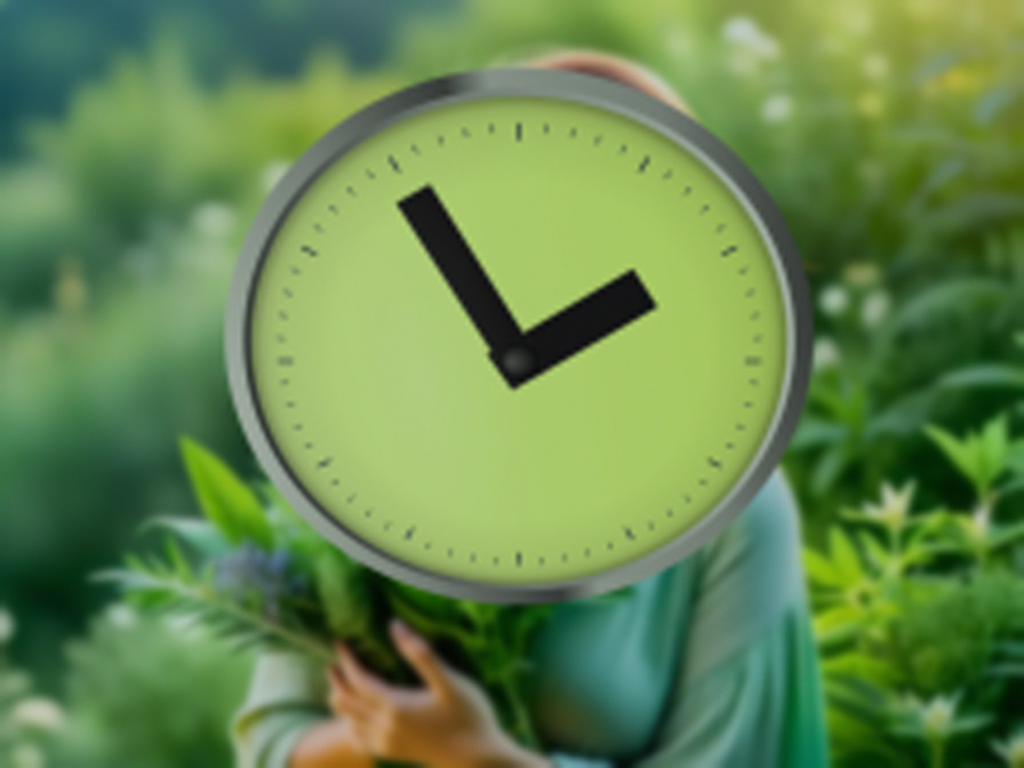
1:55
